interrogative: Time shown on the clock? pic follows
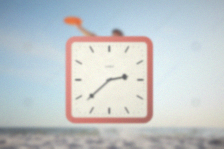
2:38
